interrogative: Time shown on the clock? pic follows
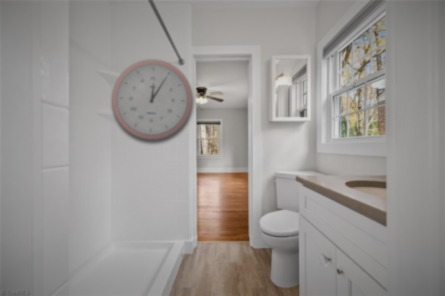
12:05
